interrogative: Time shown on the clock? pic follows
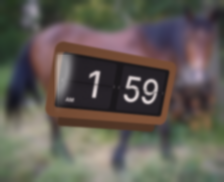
1:59
